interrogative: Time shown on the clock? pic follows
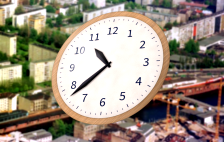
10:38
